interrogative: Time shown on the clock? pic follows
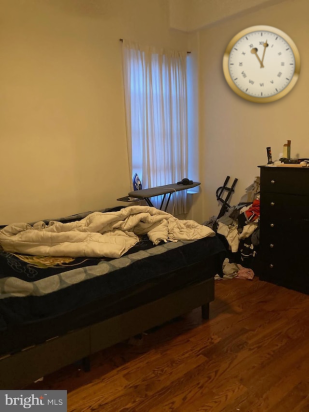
11:02
